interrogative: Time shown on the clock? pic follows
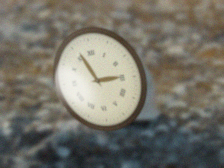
2:56
